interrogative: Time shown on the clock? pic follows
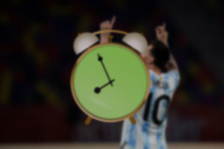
7:56
